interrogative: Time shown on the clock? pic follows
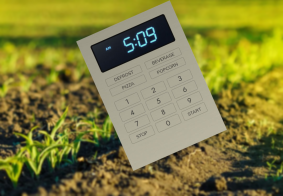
5:09
